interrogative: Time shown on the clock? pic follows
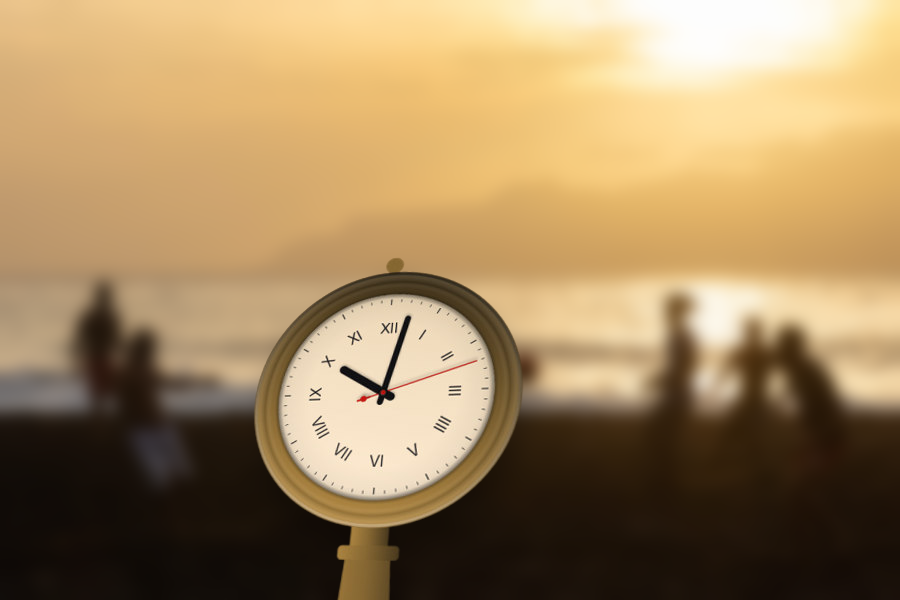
10:02:12
